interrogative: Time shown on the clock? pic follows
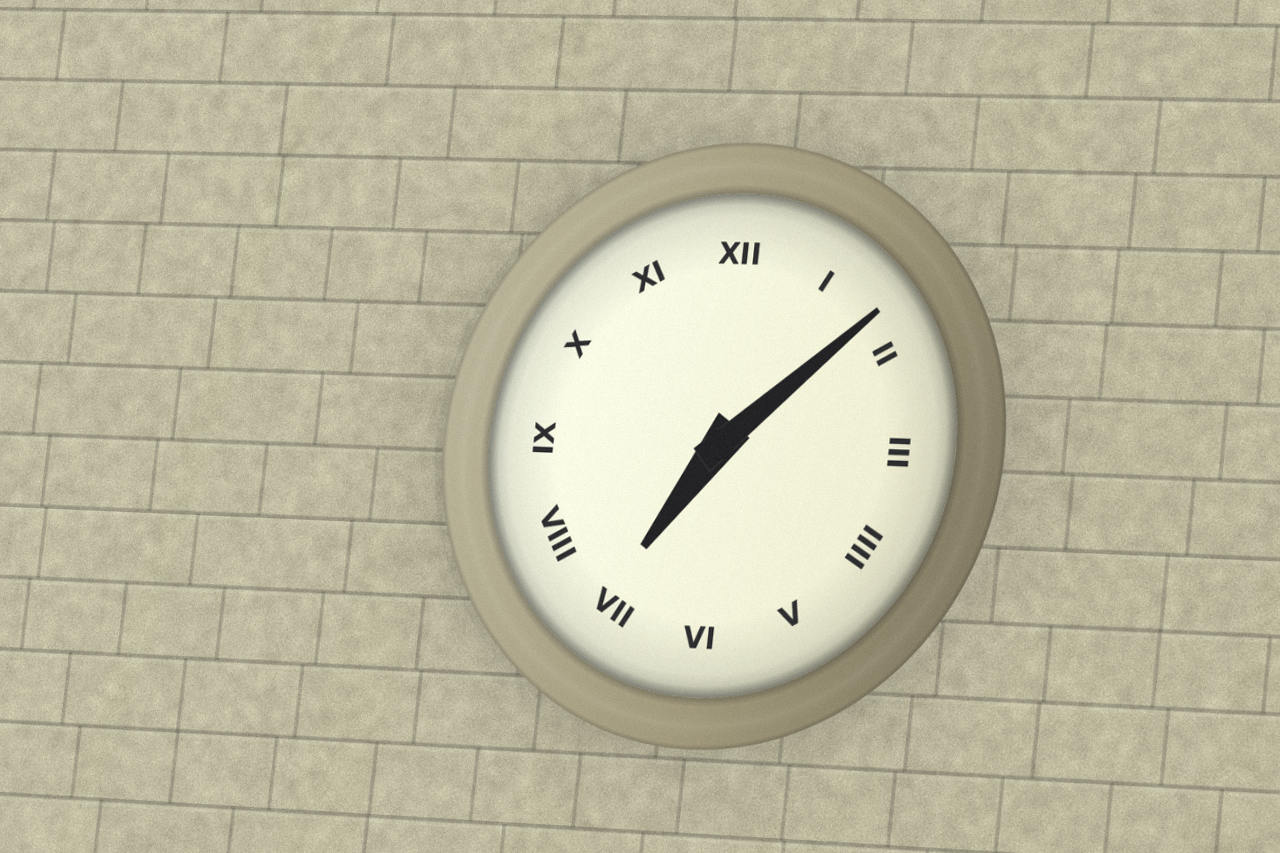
7:08
